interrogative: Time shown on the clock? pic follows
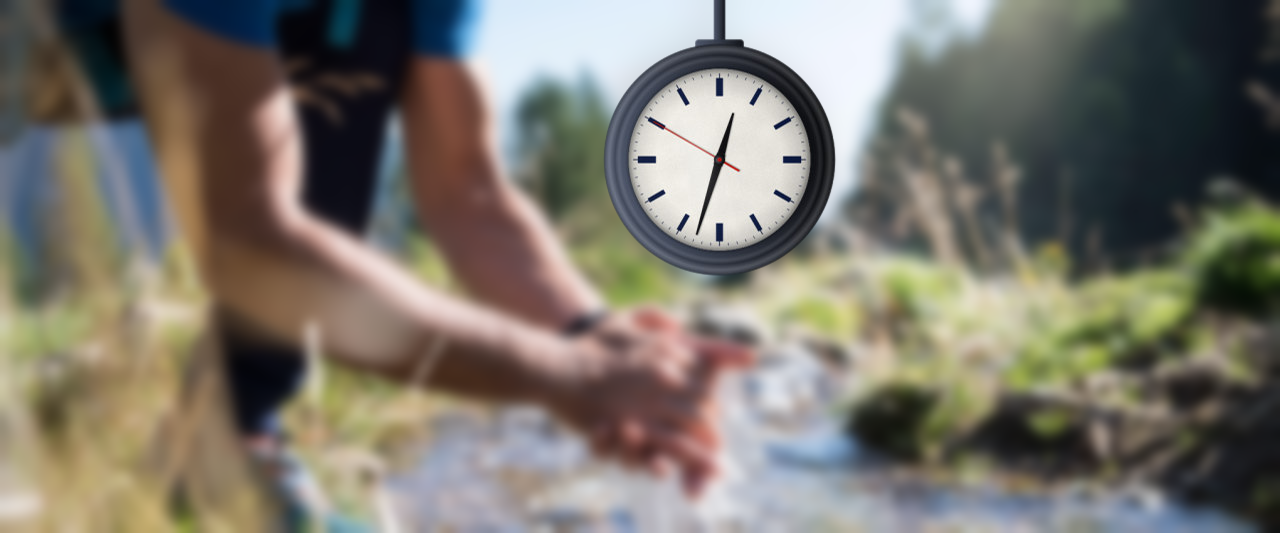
12:32:50
